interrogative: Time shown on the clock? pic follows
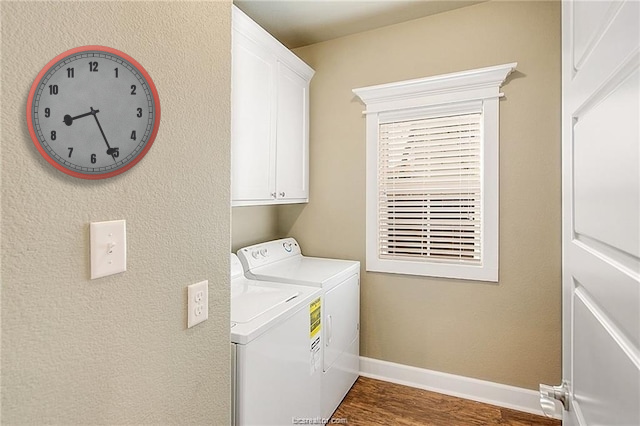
8:26
